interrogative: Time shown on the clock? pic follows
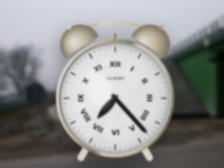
7:23
